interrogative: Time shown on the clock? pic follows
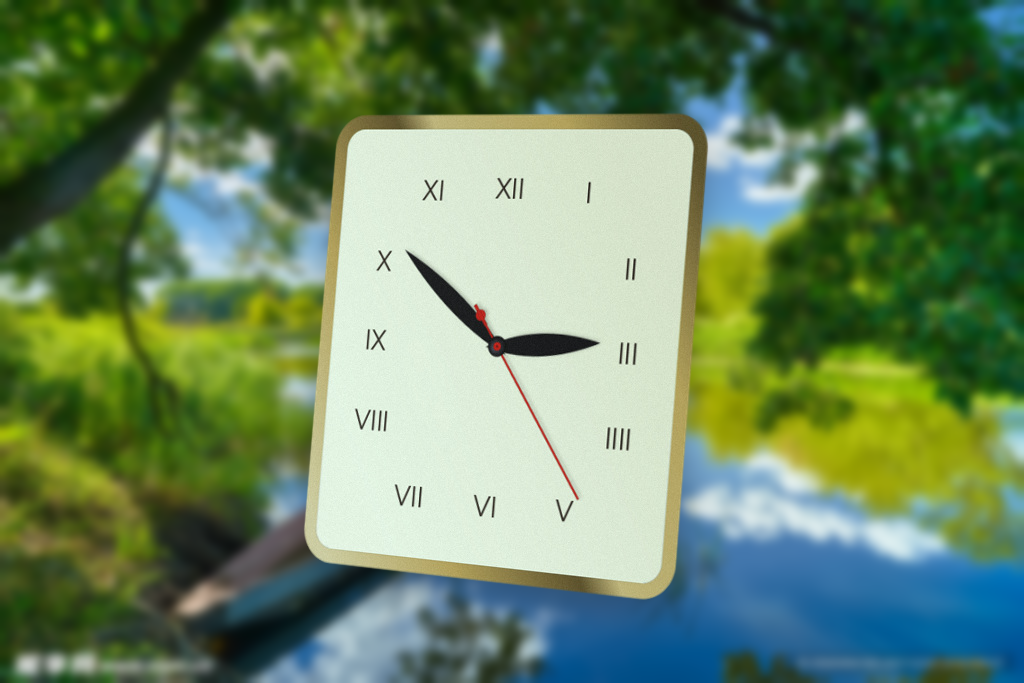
2:51:24
